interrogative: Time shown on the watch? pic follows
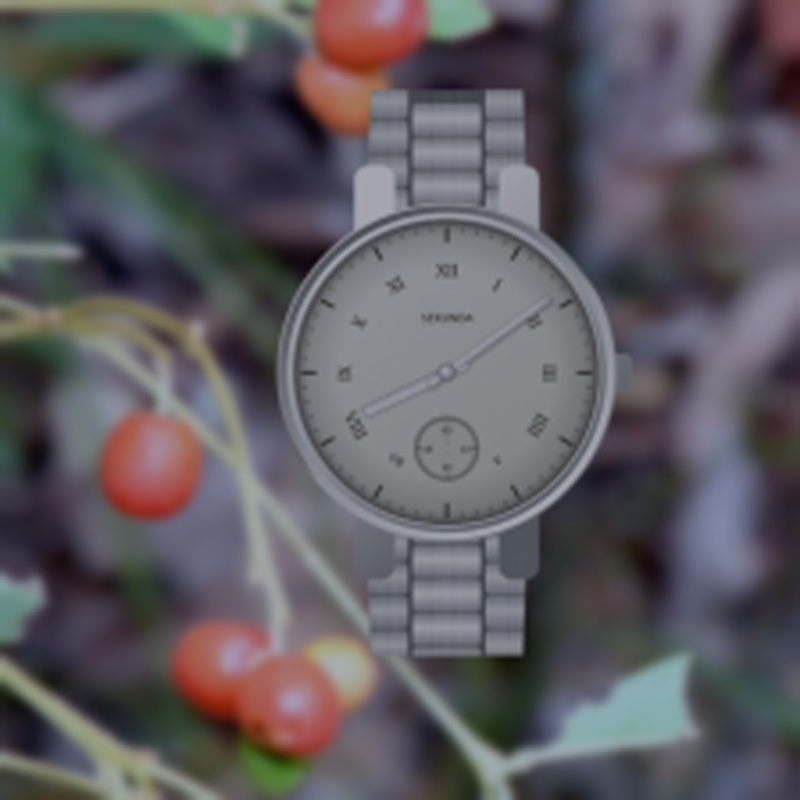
8:09
